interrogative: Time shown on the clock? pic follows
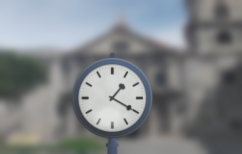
1:20
